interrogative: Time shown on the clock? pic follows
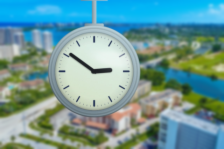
2:51
